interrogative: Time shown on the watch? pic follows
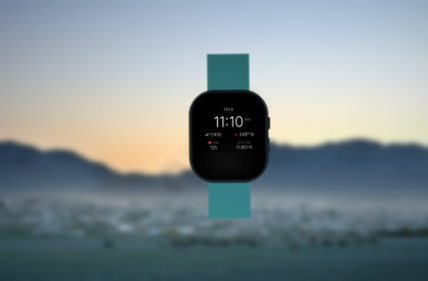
11:10
